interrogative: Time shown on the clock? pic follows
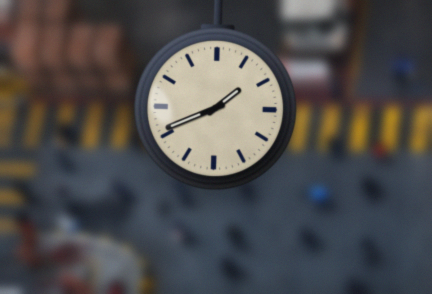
1:41
